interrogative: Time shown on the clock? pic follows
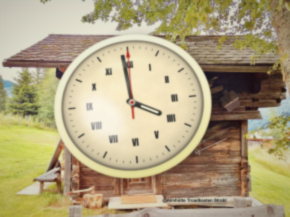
3:59:00
